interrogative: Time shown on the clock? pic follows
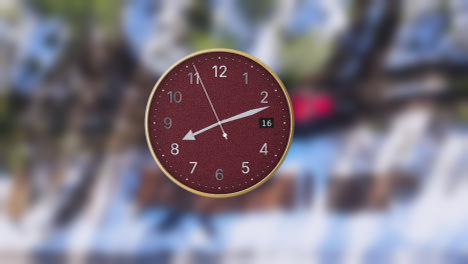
8:11:56
